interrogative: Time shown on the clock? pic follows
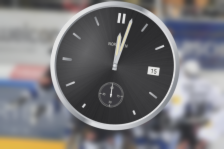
12:02
